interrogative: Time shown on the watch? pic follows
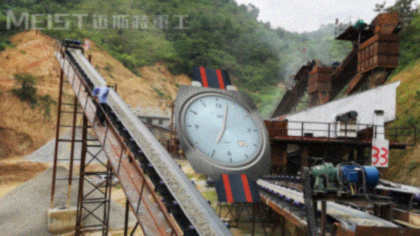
7:03
